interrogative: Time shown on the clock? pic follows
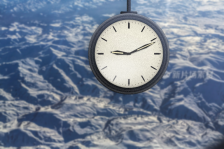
9:11
